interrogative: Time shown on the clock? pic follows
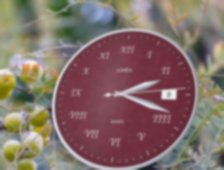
2:18:14
